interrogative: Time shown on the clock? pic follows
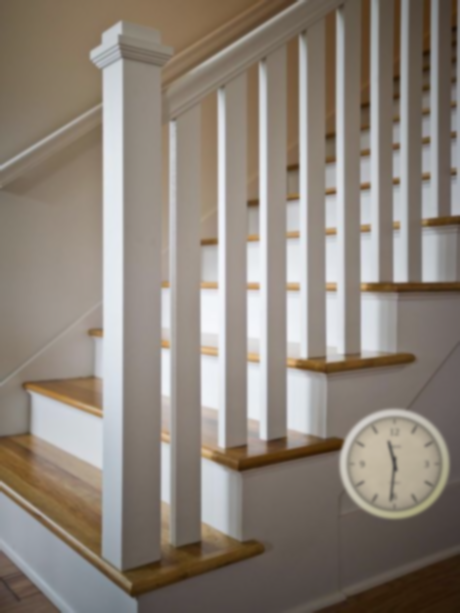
11:31
